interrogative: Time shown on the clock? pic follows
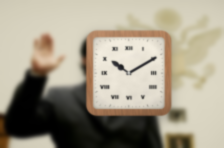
10:10
